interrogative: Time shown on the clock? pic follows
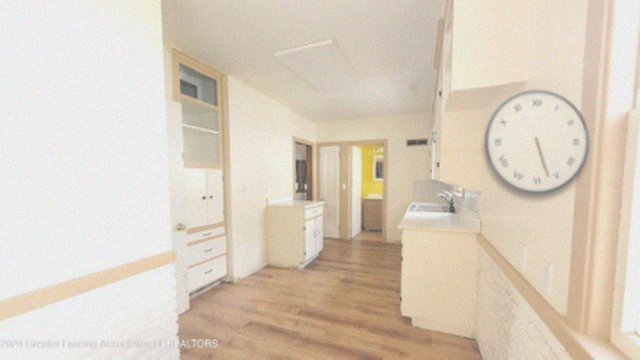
5:27
